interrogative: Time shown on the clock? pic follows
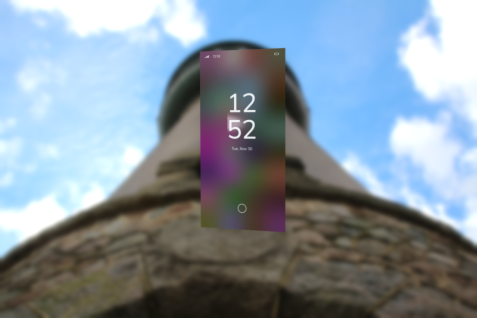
12:52
